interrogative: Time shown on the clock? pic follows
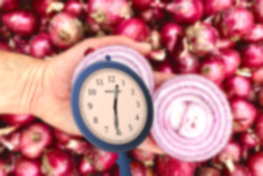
12:31
